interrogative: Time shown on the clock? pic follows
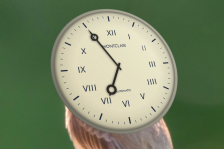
6:55
